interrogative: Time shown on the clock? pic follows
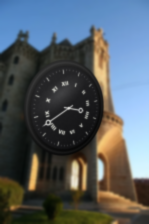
3:42
